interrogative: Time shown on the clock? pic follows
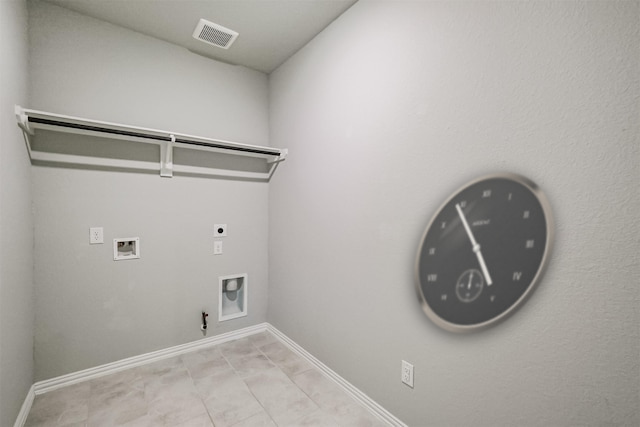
4:54
